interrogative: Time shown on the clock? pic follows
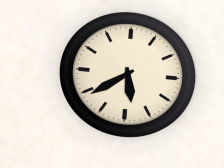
5:39
